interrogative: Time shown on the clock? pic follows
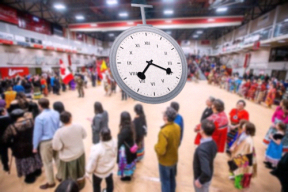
7:19
